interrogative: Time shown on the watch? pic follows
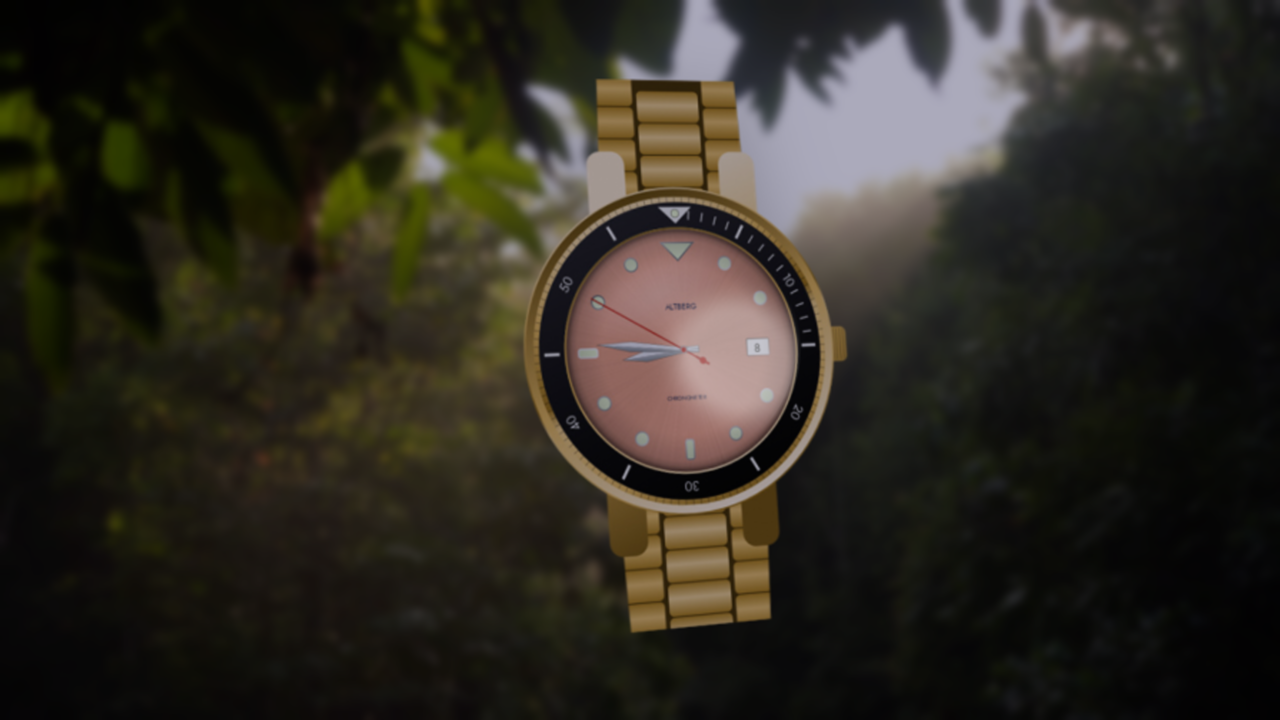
8:45:50
